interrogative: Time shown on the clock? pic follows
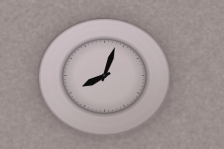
8:03
